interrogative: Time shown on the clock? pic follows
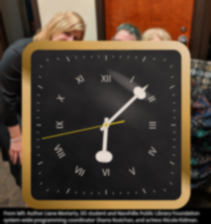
6:07:43
